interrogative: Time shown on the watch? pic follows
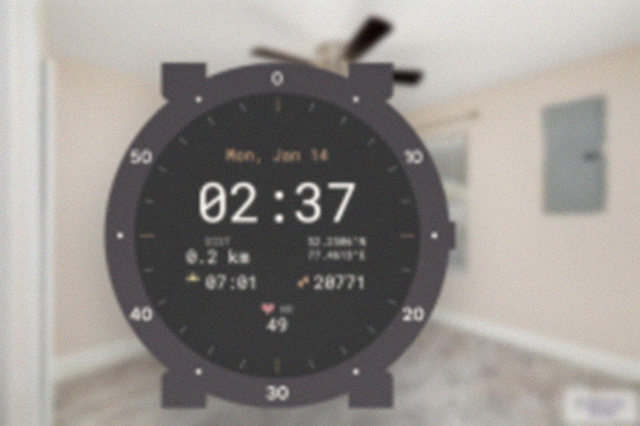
2:37
